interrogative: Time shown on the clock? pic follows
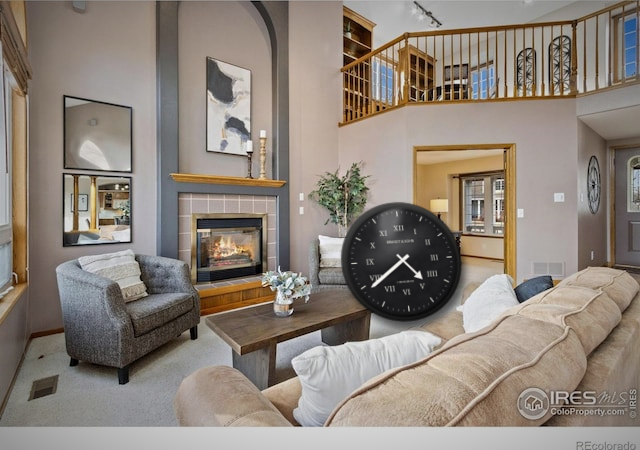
4:39
